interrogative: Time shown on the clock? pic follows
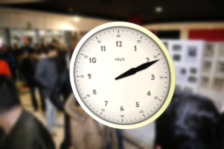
2:11
